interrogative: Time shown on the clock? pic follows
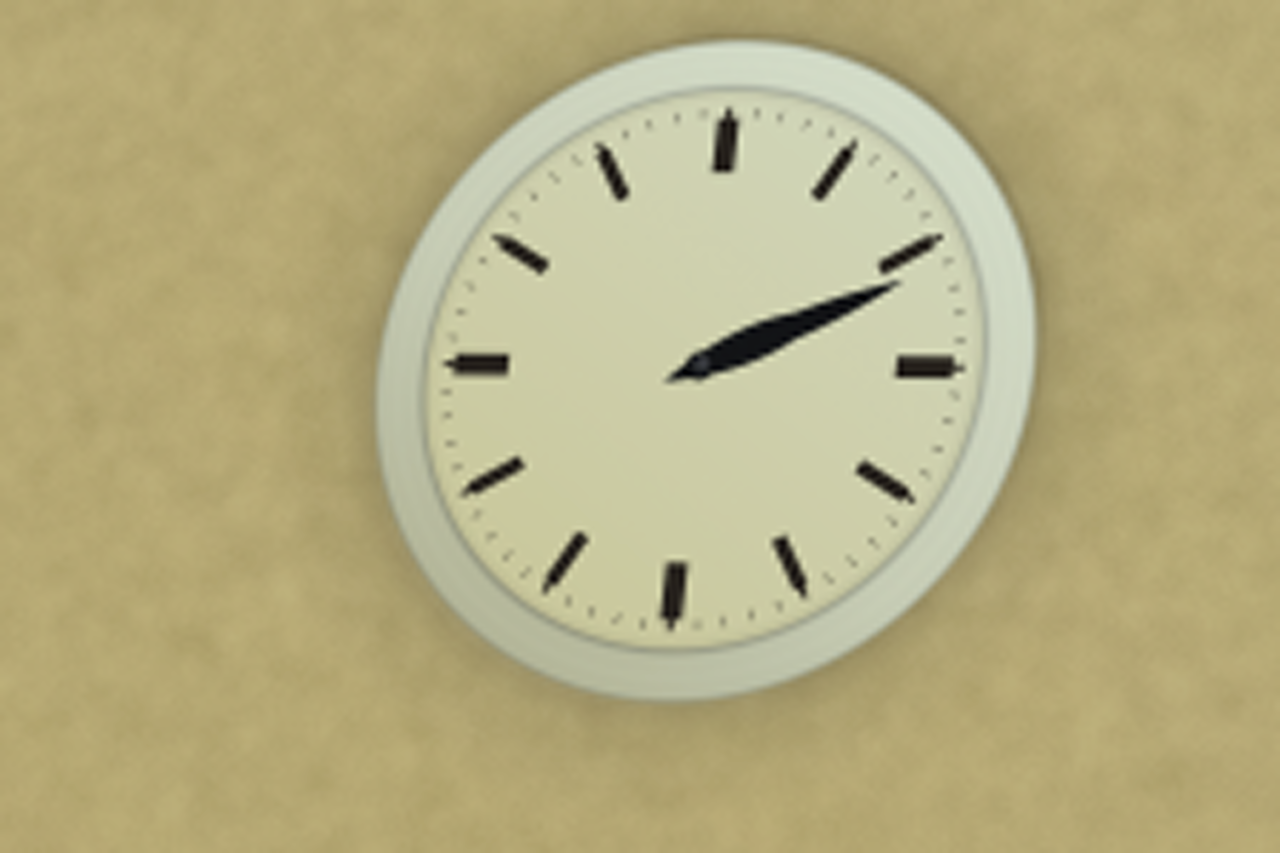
2:11
